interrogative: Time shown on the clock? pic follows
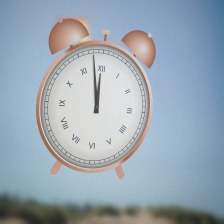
11:58
